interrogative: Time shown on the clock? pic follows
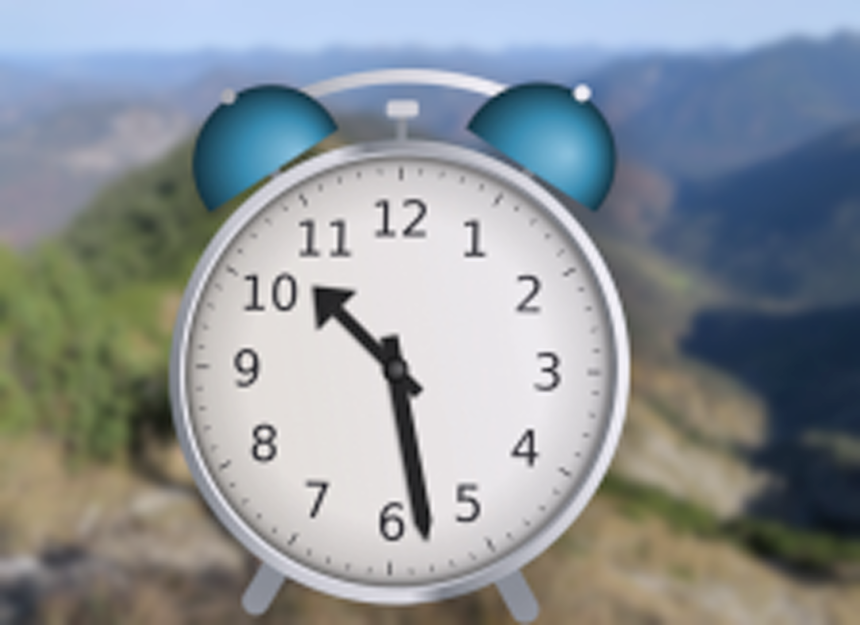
10:28
